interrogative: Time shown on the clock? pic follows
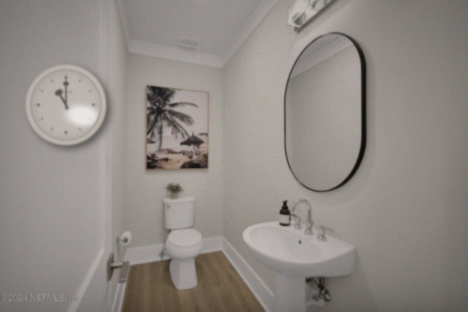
11:00
